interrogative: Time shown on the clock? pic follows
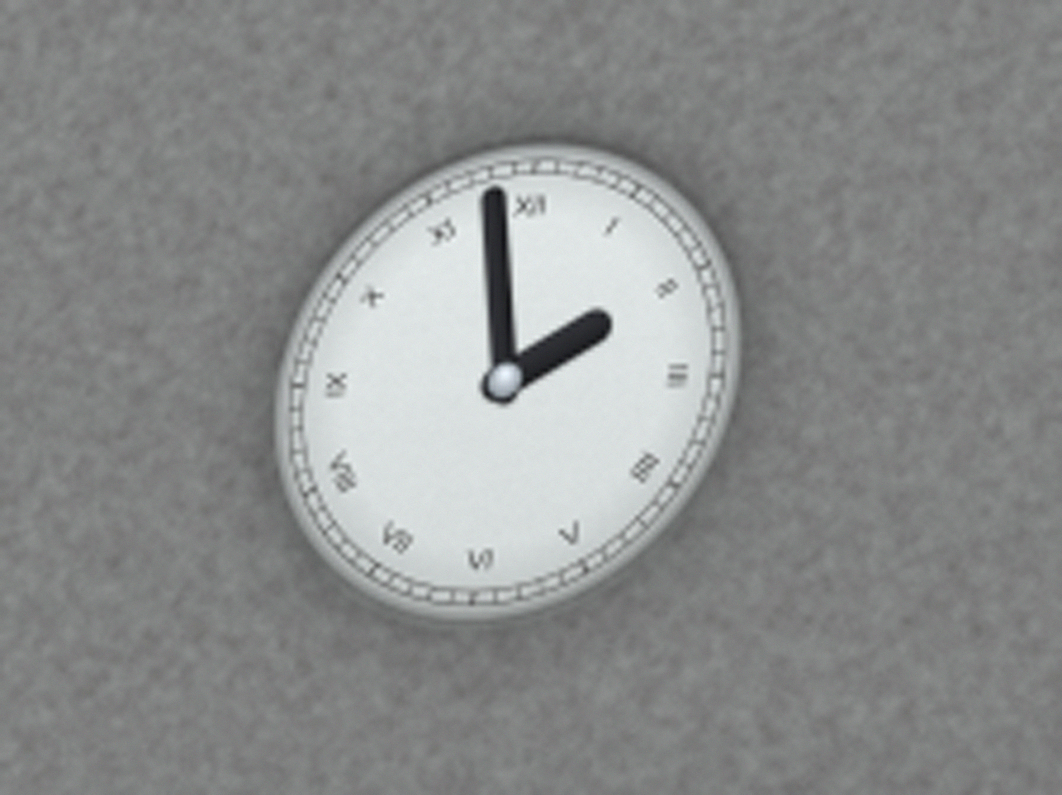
1:58
